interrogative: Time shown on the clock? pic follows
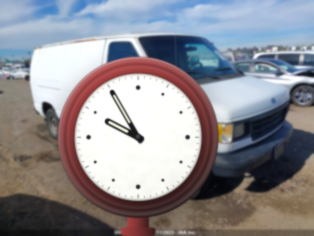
9:55
